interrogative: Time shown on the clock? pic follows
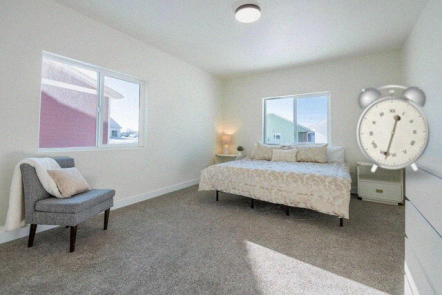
12:33
